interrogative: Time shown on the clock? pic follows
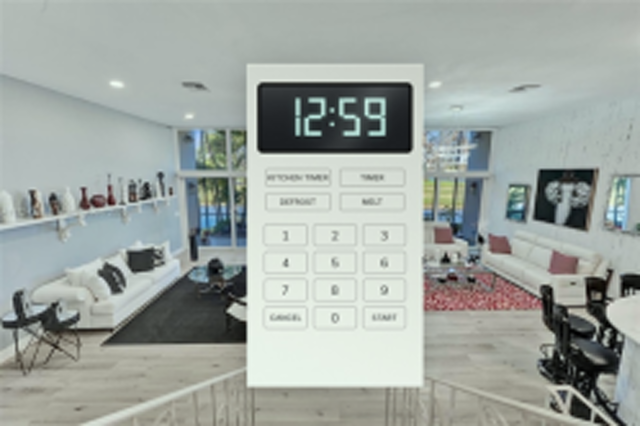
12:59
